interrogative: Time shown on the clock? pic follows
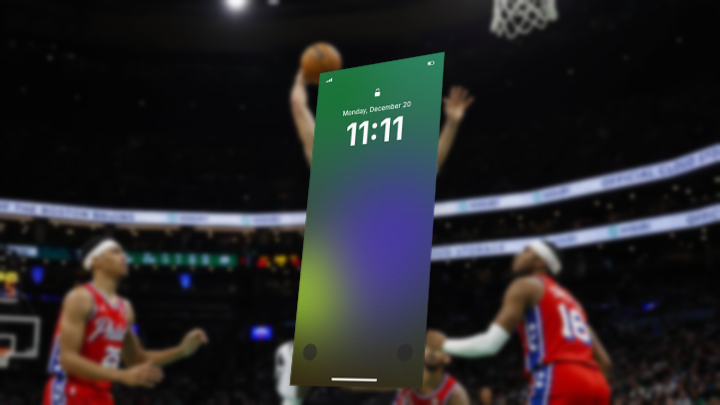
11:11
